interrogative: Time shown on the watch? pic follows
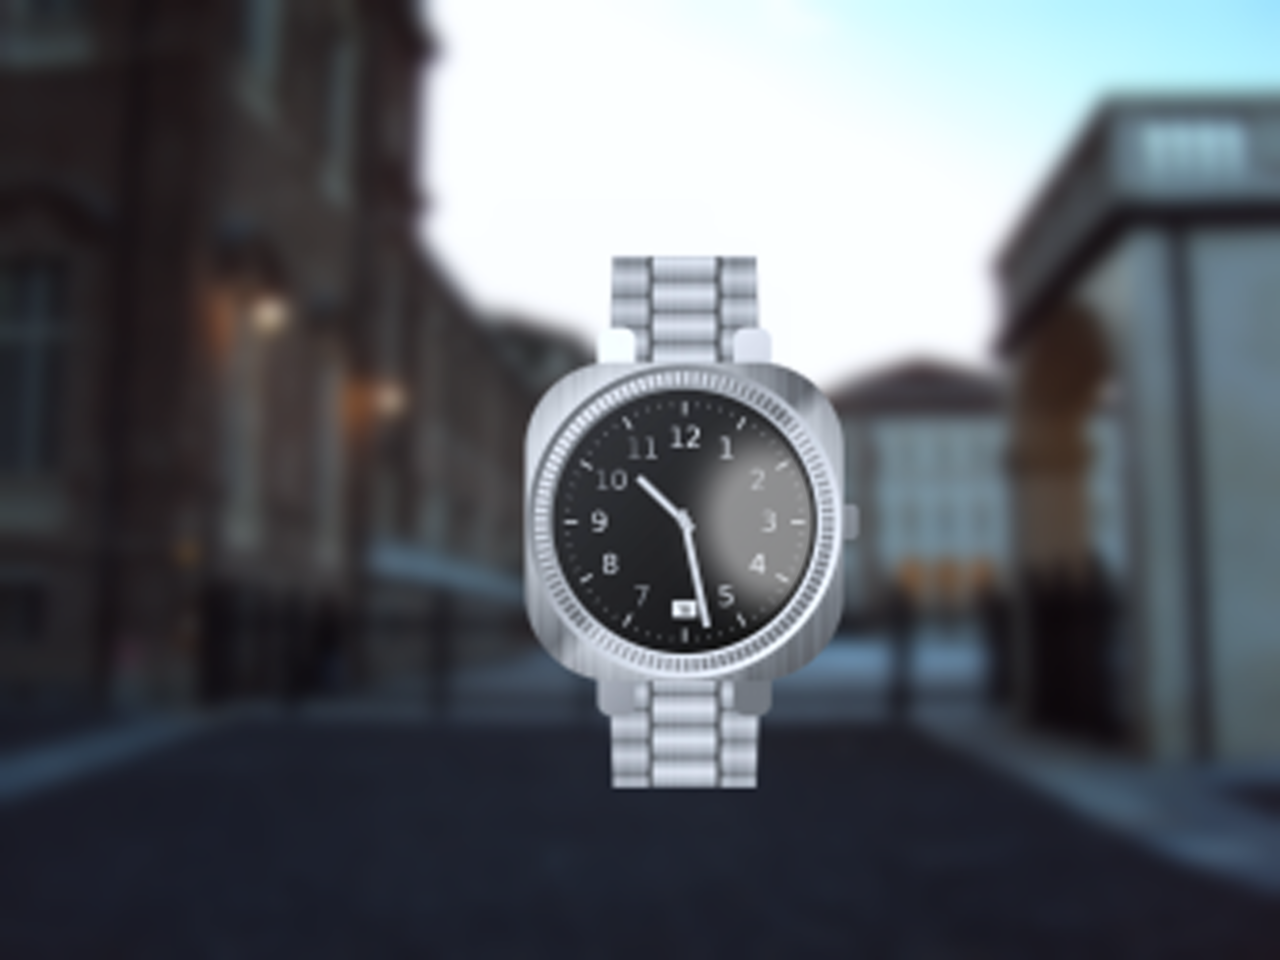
10:28
